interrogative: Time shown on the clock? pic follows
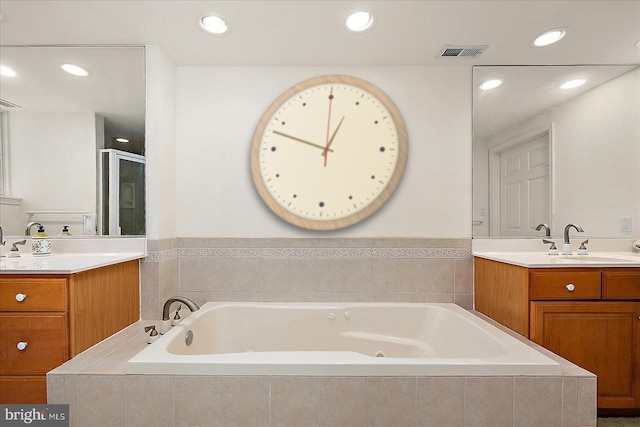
12:48:00
